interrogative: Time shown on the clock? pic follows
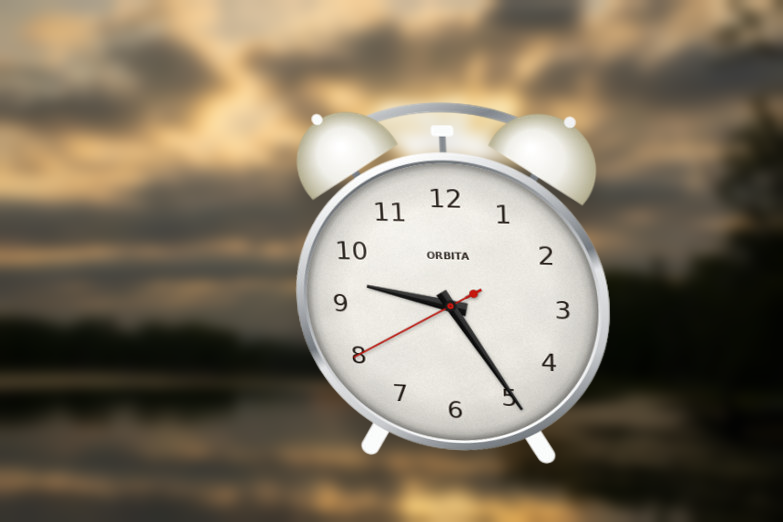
9:24:40
